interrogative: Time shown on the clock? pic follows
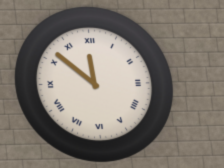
11:52
